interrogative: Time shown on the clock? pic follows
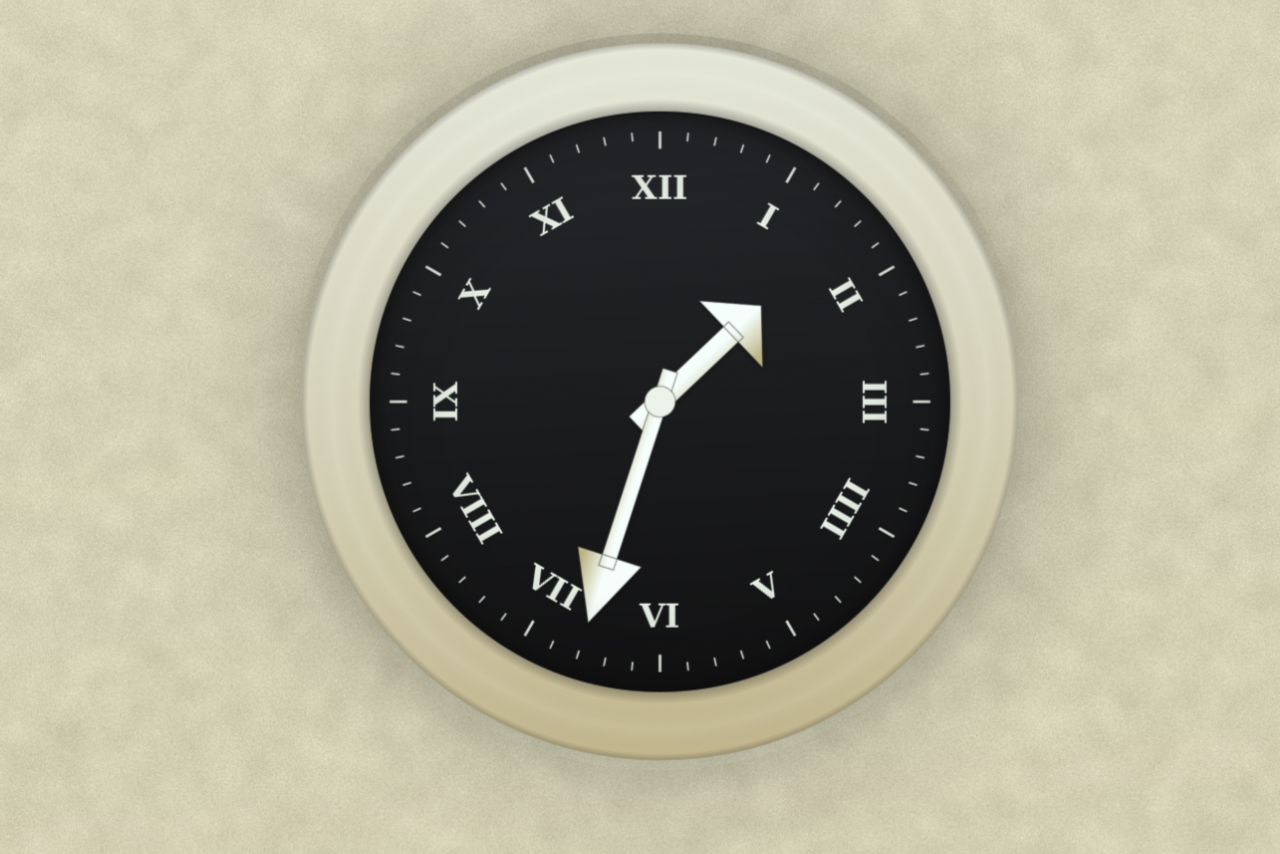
1:33
